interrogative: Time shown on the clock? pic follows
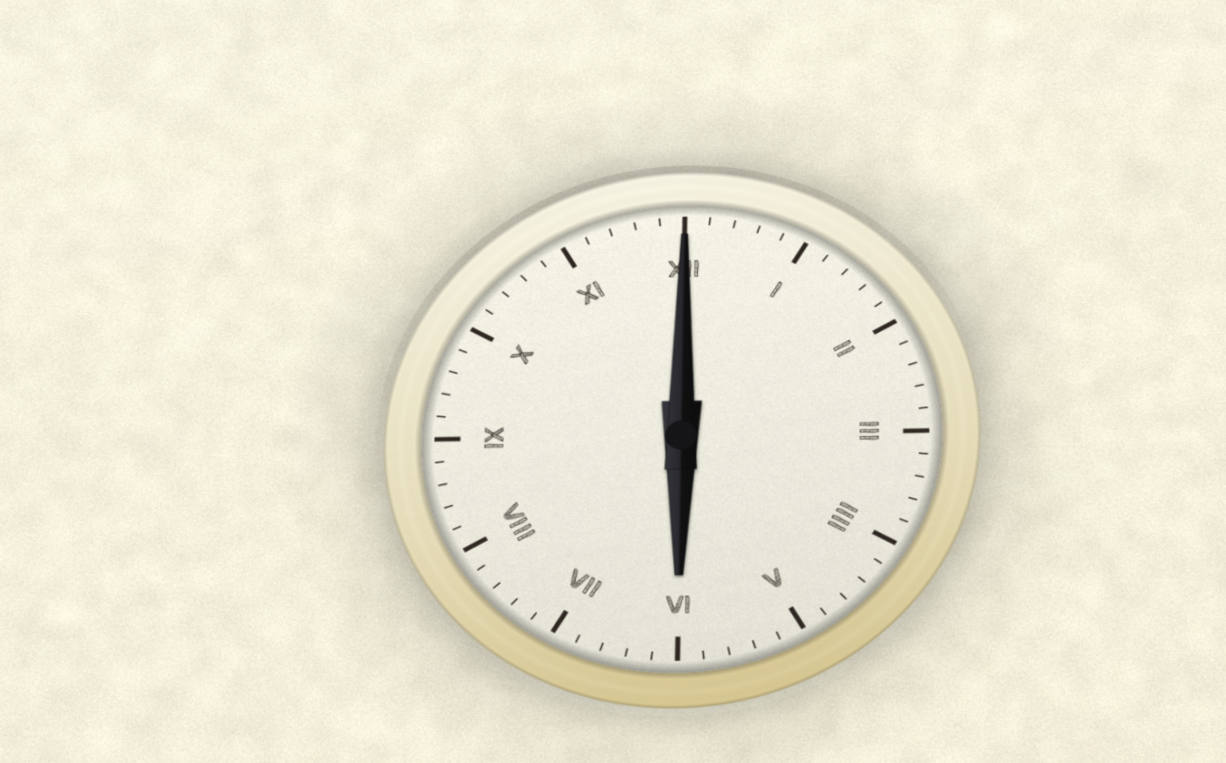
6:00
